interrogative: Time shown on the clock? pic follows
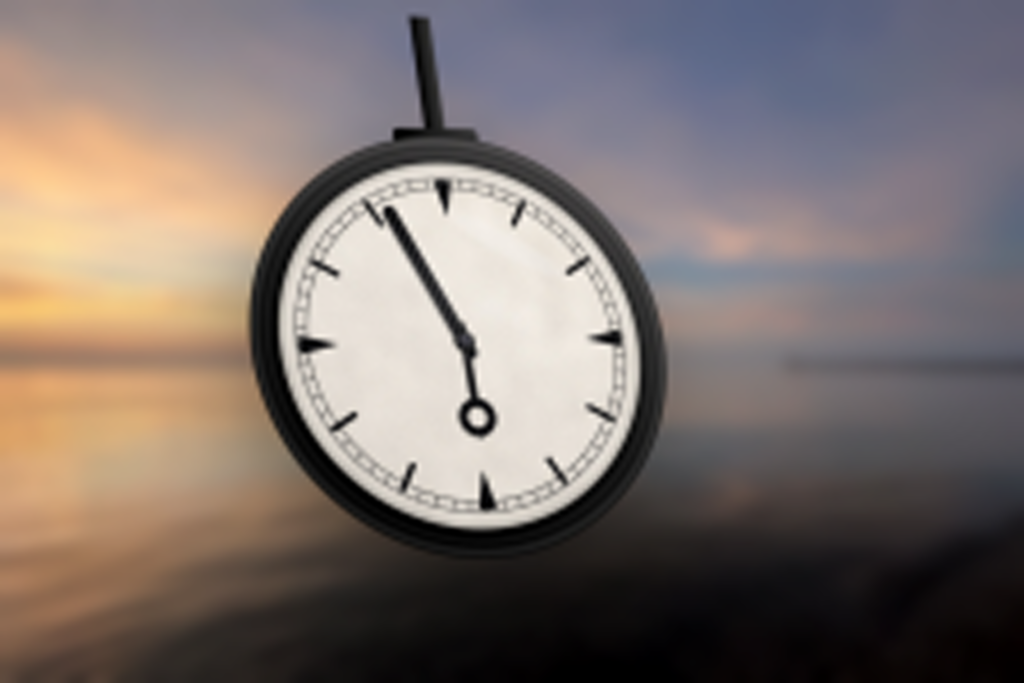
5:56
